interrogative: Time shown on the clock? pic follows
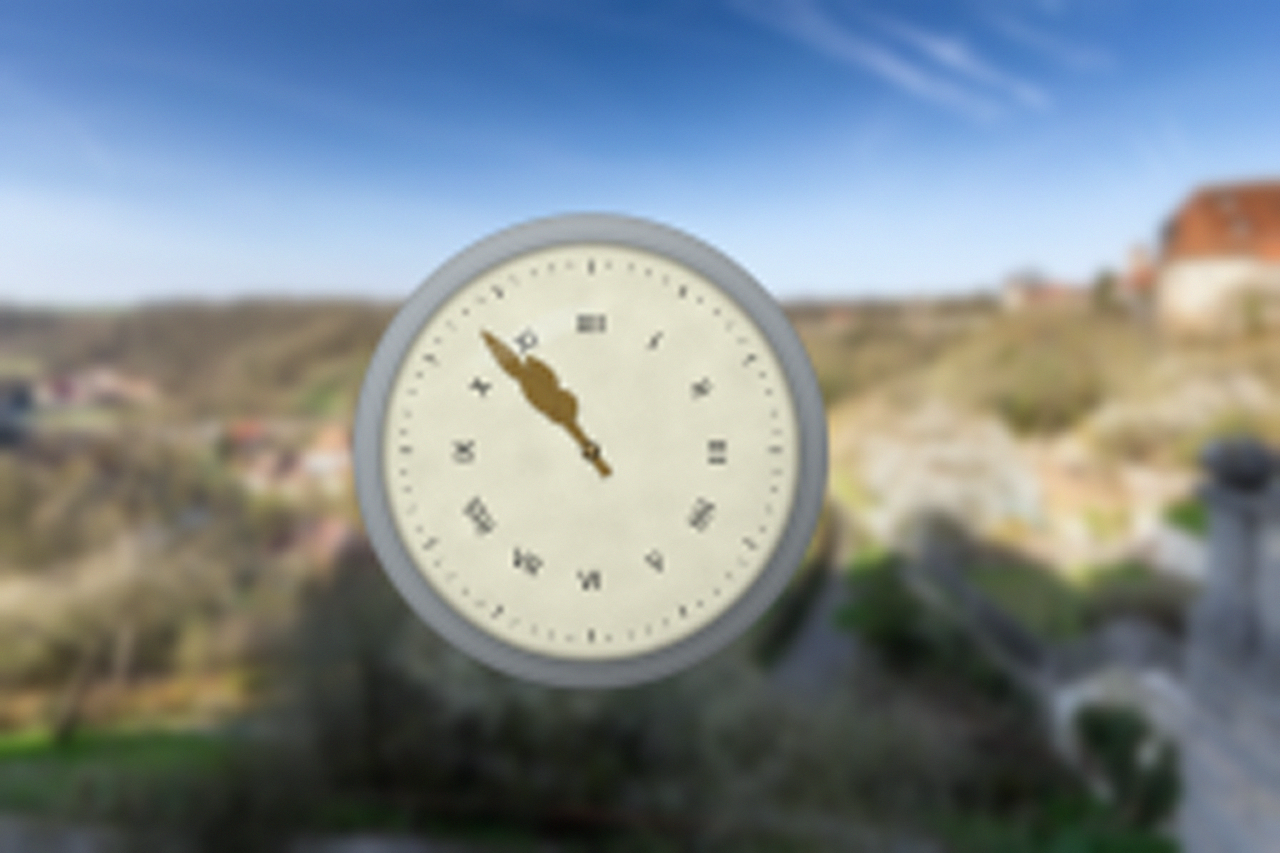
10:53
